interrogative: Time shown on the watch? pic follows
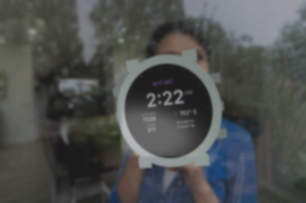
2:22
